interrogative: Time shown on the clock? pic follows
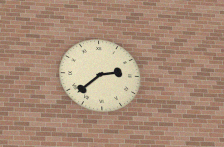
2:38
